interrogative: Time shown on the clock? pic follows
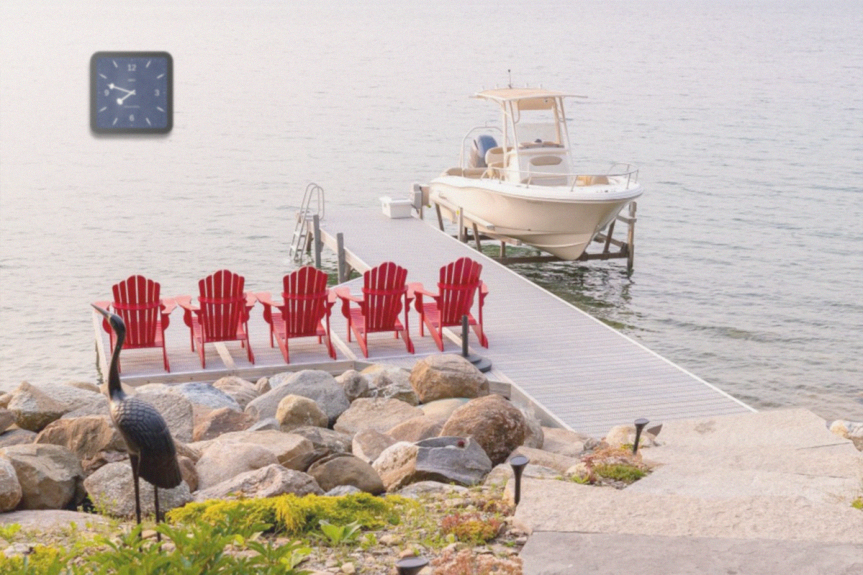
7:48
